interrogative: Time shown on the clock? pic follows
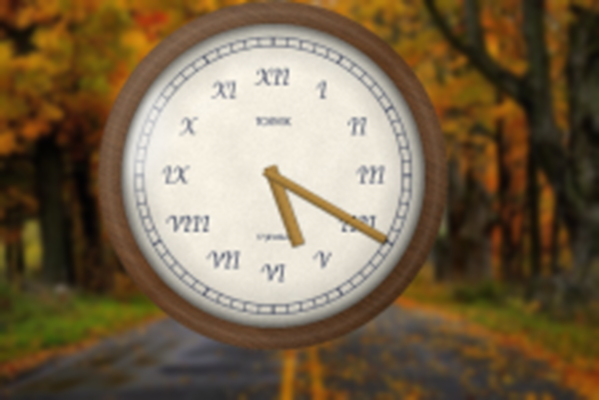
5:20
